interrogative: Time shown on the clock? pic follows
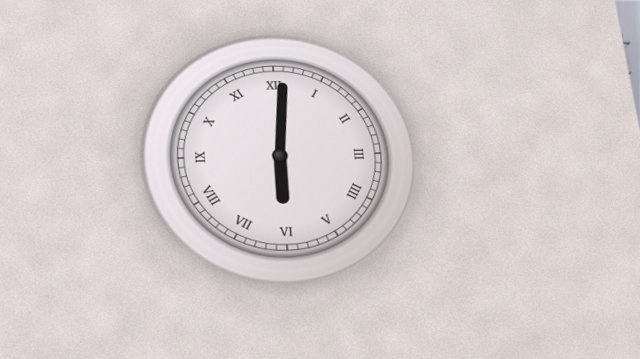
6:01
